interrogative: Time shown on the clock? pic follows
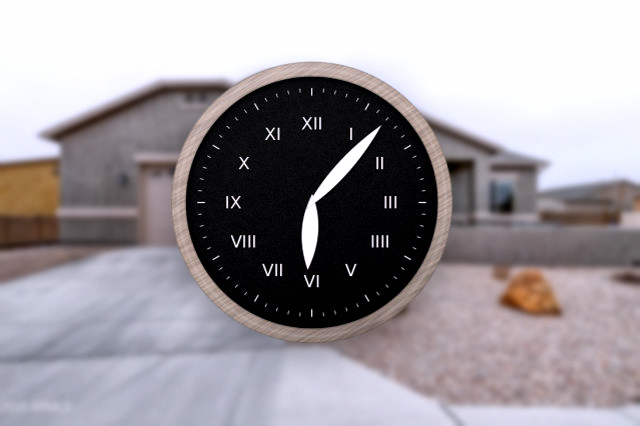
6:07
